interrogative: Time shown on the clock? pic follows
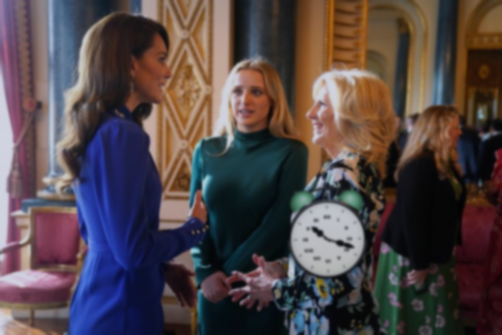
10:18
